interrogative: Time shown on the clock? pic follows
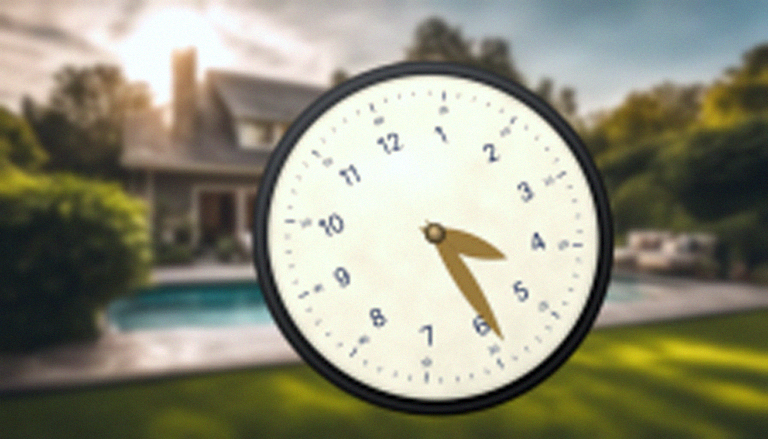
4:29
